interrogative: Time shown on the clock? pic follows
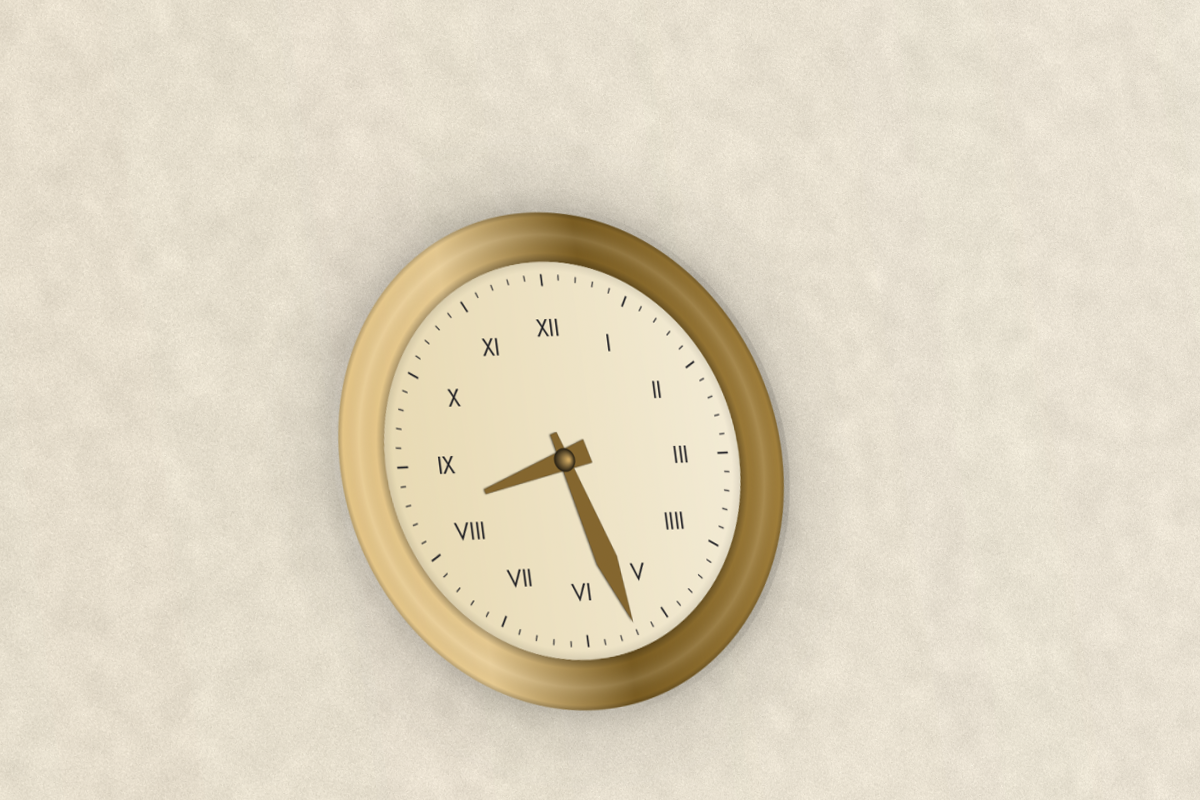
8:27
